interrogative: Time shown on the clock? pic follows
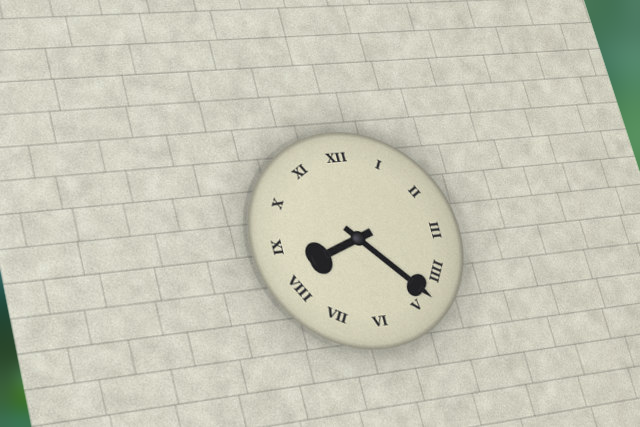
8:23
